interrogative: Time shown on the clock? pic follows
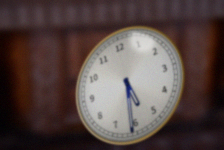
5:31
